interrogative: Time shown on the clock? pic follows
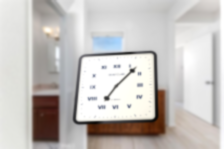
7:07
